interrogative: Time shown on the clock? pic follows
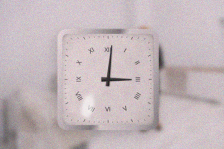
3:01
